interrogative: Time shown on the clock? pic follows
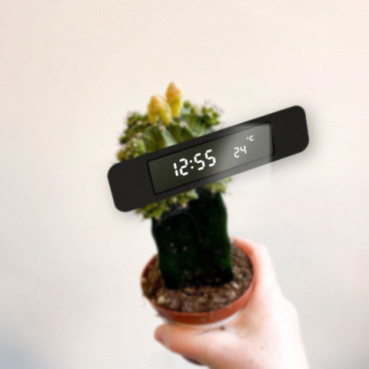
12:55
